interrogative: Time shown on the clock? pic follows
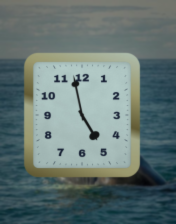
4:58
